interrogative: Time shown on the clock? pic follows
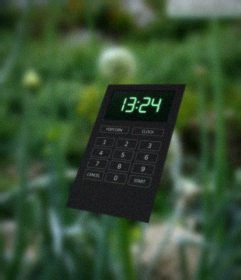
13:24
